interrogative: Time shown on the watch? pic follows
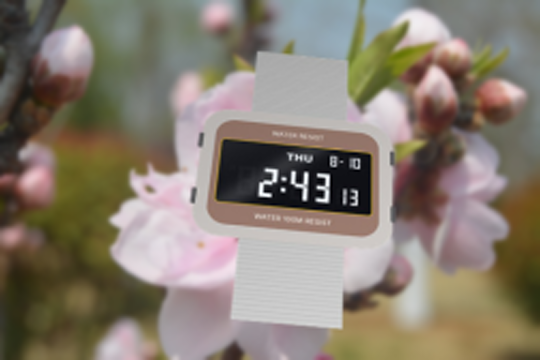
2:43:13
